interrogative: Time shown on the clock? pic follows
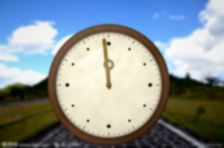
11:59
